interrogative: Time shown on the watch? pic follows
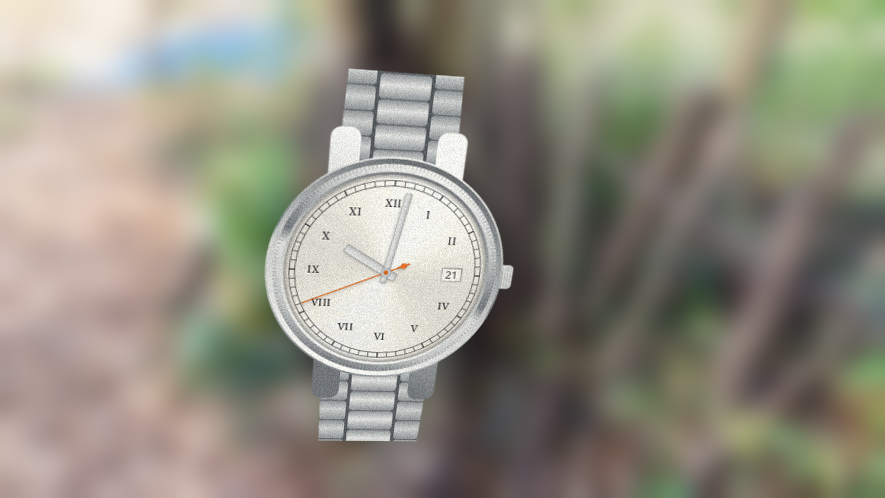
10:01:41
